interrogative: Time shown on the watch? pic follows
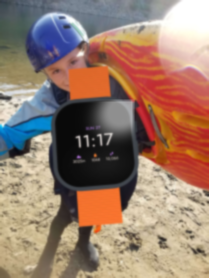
11:17
